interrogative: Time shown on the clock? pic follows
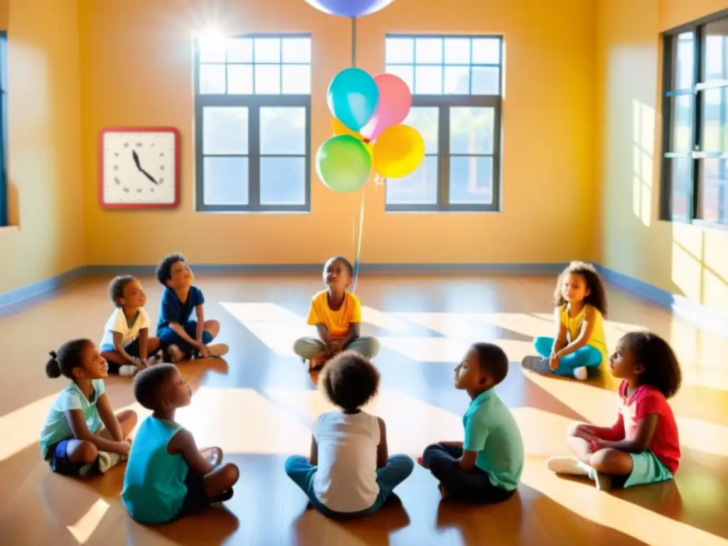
11:22
